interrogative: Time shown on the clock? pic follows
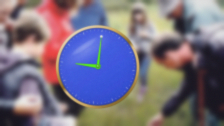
9:00
